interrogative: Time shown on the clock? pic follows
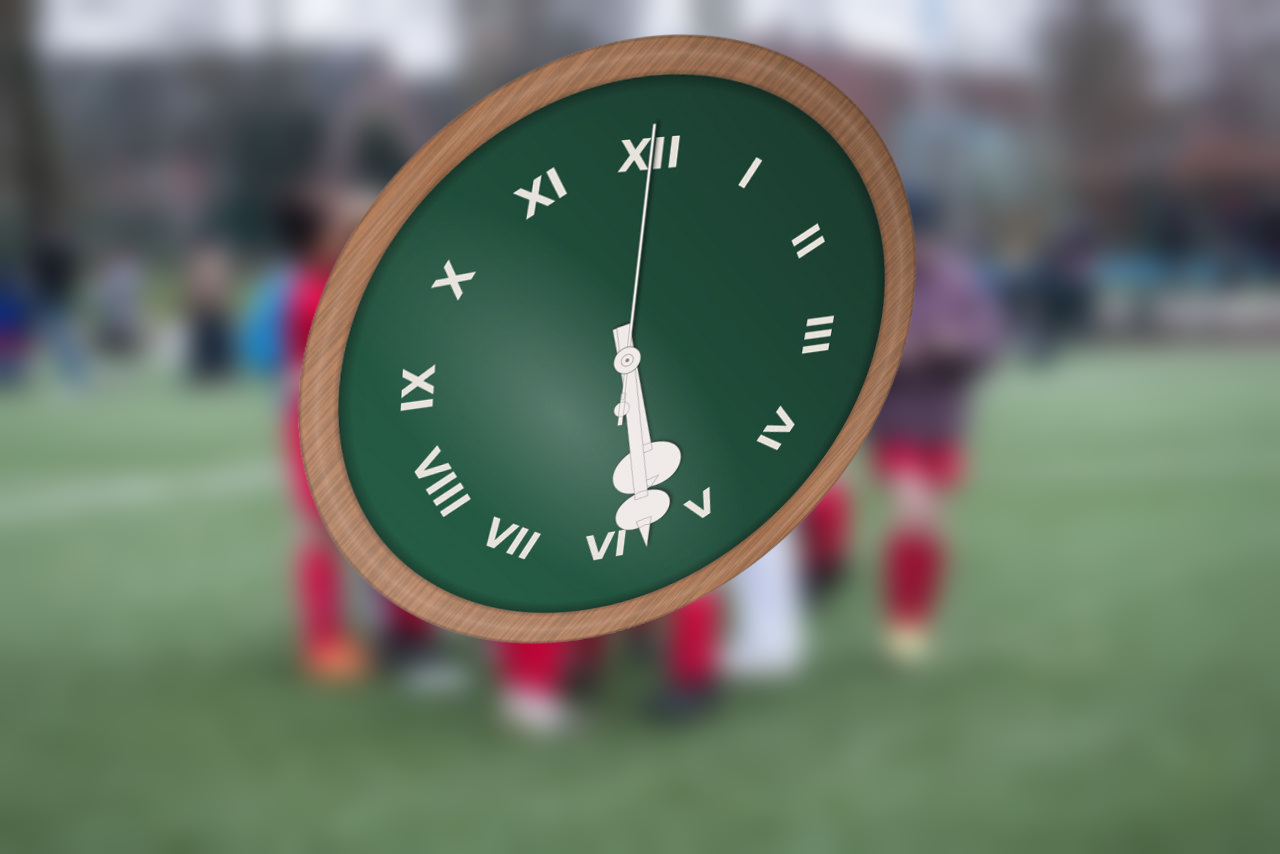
5:28:00
